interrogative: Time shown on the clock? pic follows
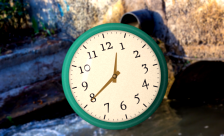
12:40
